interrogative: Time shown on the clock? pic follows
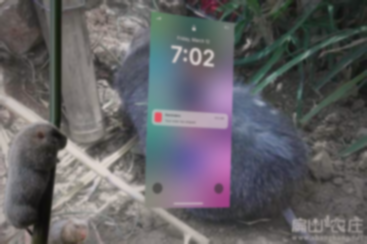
7:02
